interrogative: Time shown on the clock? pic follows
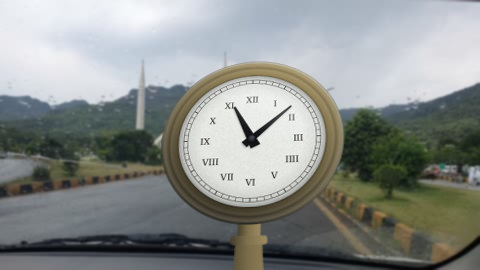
11:08
